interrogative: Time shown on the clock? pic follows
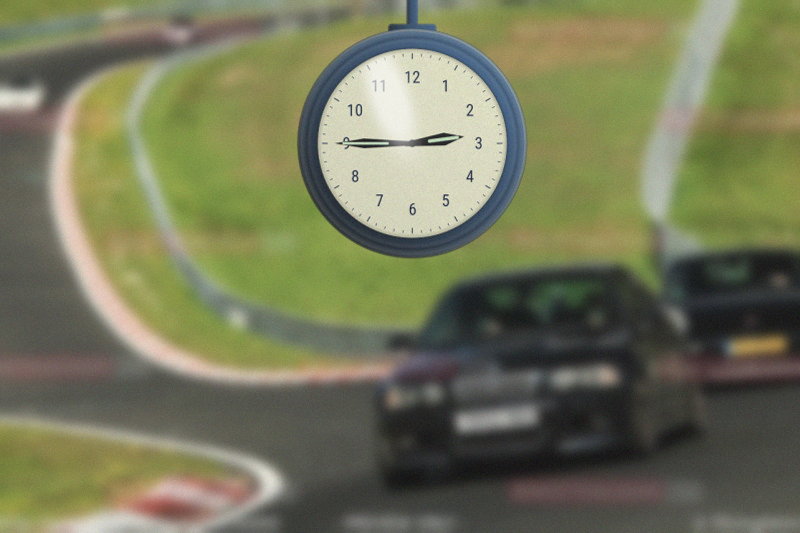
2:45
